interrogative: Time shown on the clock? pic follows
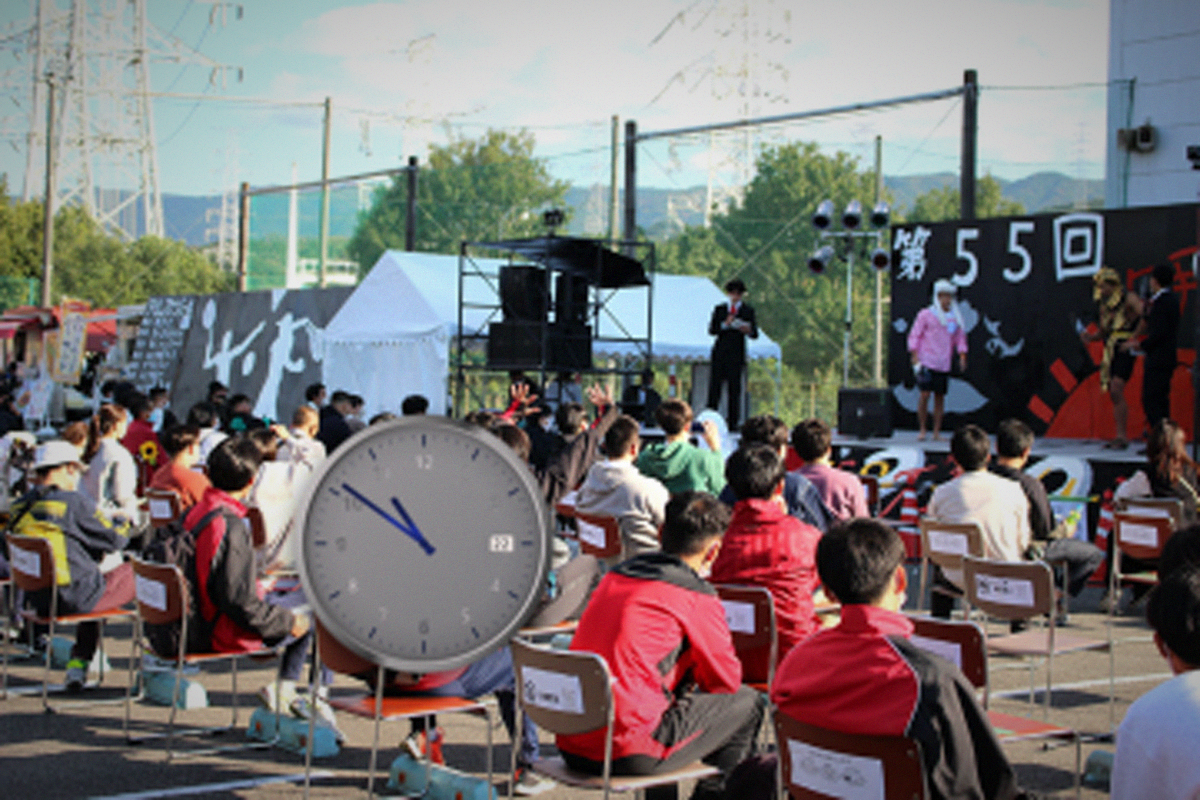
10:51
